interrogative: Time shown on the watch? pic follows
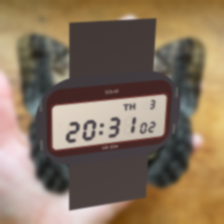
20:31:02
